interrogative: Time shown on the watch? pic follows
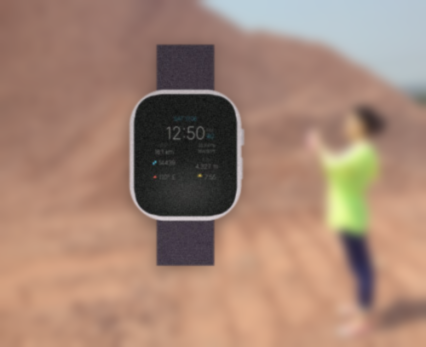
12:50
